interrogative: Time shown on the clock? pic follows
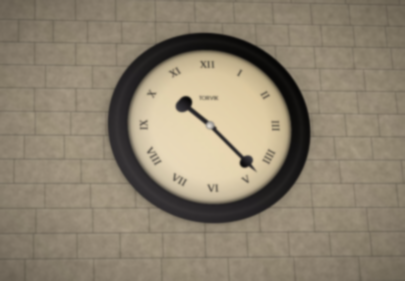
10:23
